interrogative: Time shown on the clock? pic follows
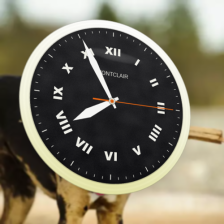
7:55:15
